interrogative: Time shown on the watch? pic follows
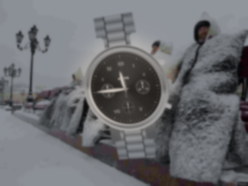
11:45
